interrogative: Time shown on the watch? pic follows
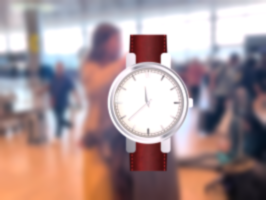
11:38
